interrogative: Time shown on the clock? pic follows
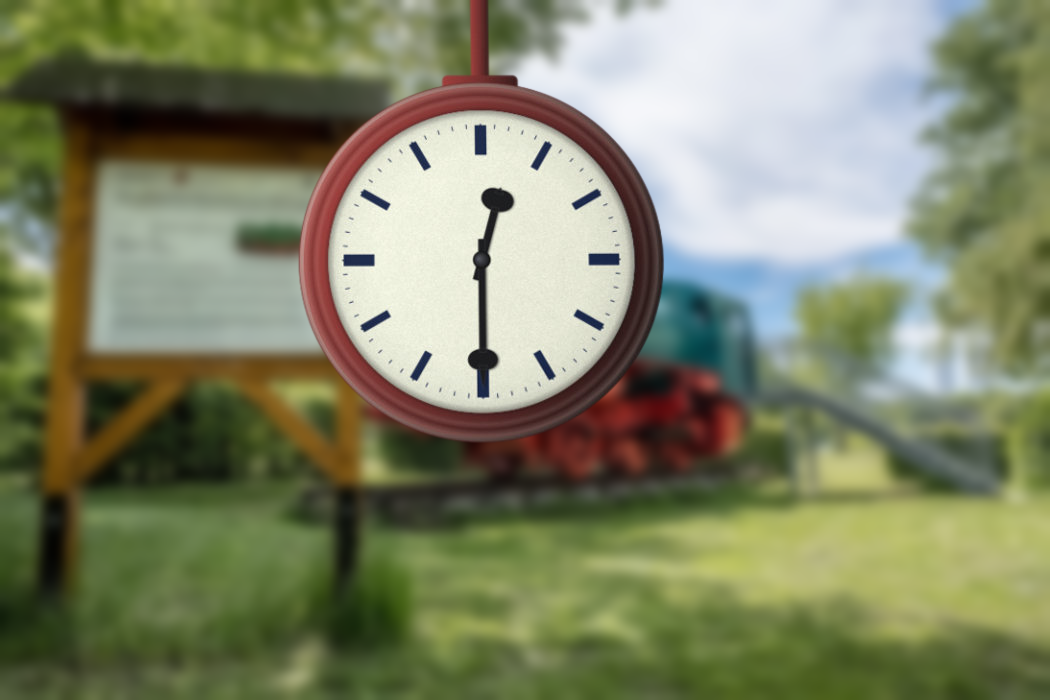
12:30
